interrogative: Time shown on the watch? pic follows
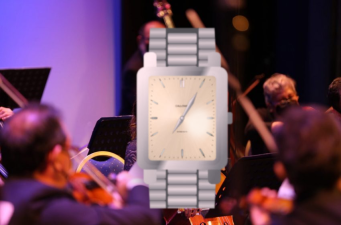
7:05
